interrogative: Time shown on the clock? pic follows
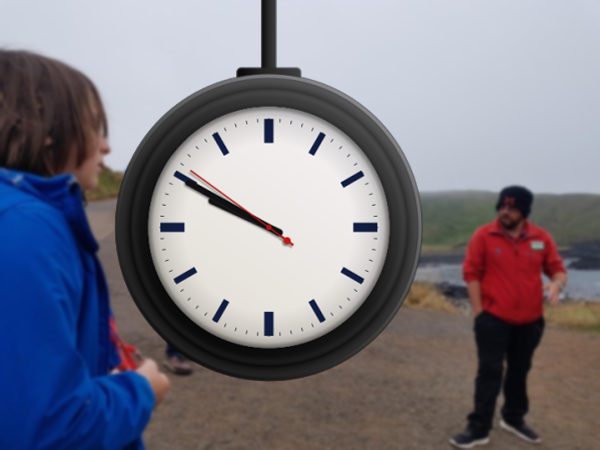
9:49:51
